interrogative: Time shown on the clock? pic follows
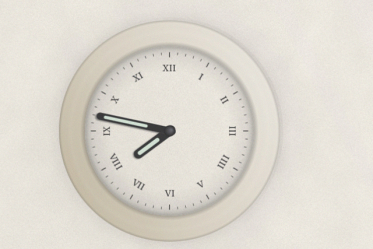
7:47
